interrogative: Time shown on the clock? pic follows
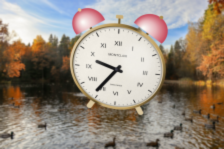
9:36
